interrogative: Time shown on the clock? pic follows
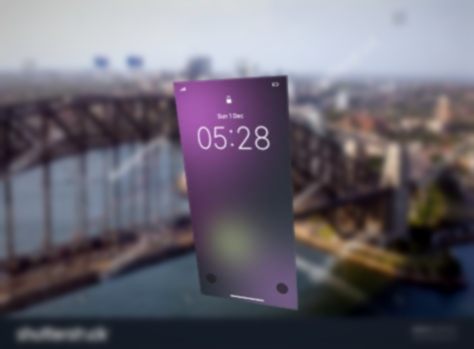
5:28
